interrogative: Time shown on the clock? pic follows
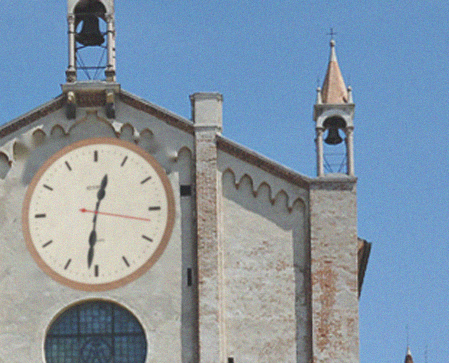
12:31:17
